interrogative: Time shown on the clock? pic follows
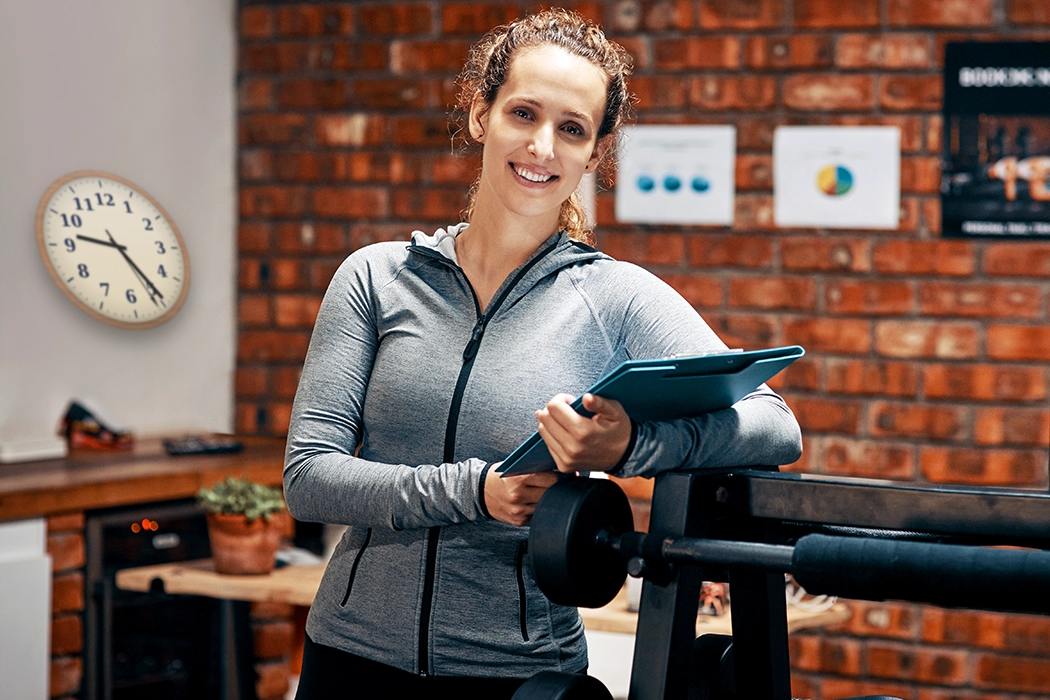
9:24:26
